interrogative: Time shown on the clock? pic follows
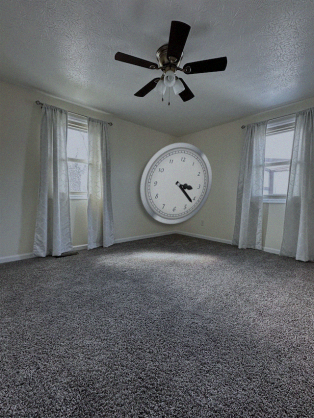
3:22
